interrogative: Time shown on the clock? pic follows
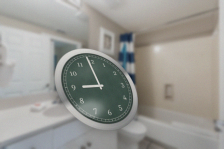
8:59
